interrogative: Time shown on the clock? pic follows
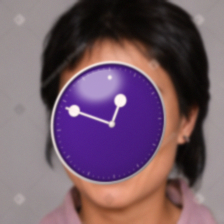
12:49
